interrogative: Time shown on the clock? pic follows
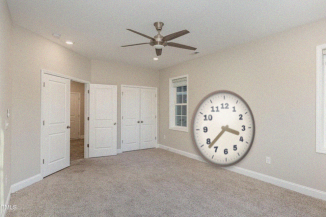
3:38
